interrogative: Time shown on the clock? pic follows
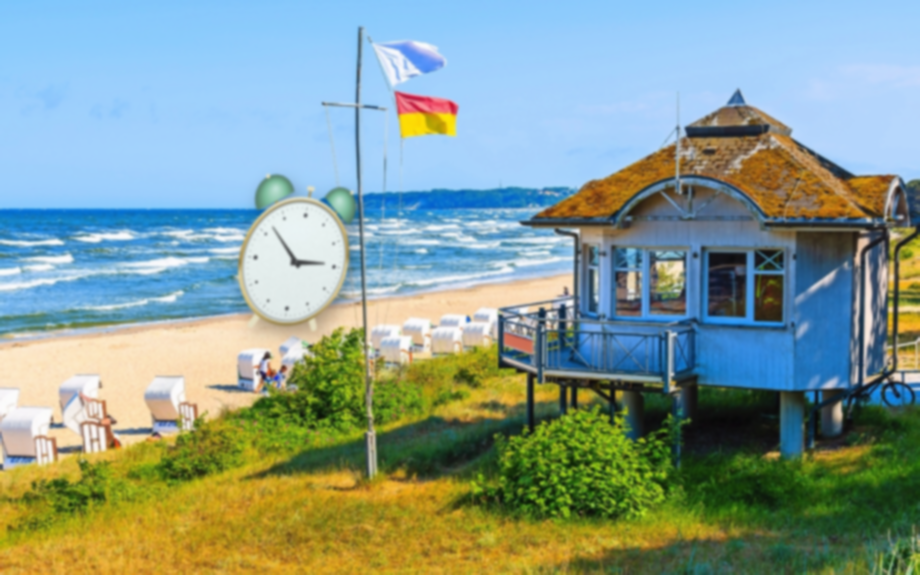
2:52
